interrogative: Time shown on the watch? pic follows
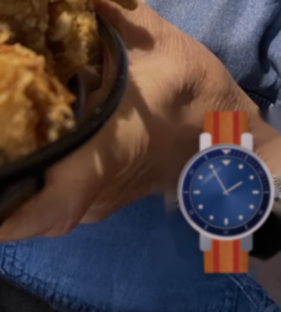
1:55
